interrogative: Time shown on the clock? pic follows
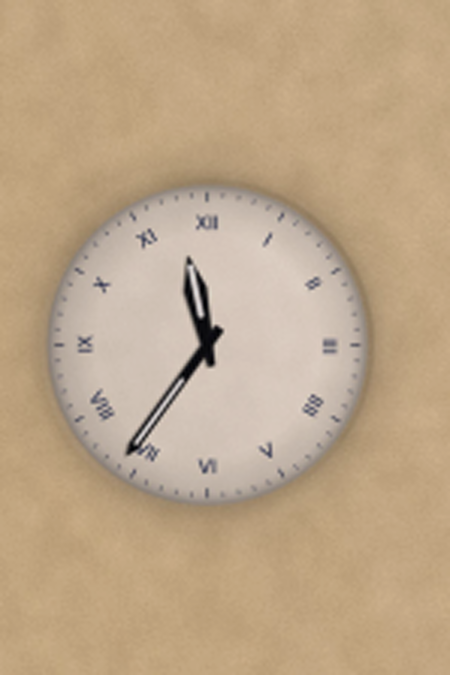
11:36
